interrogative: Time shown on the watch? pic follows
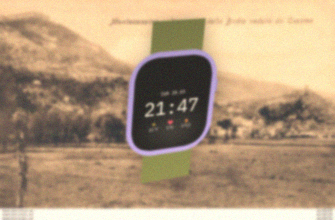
21:47
